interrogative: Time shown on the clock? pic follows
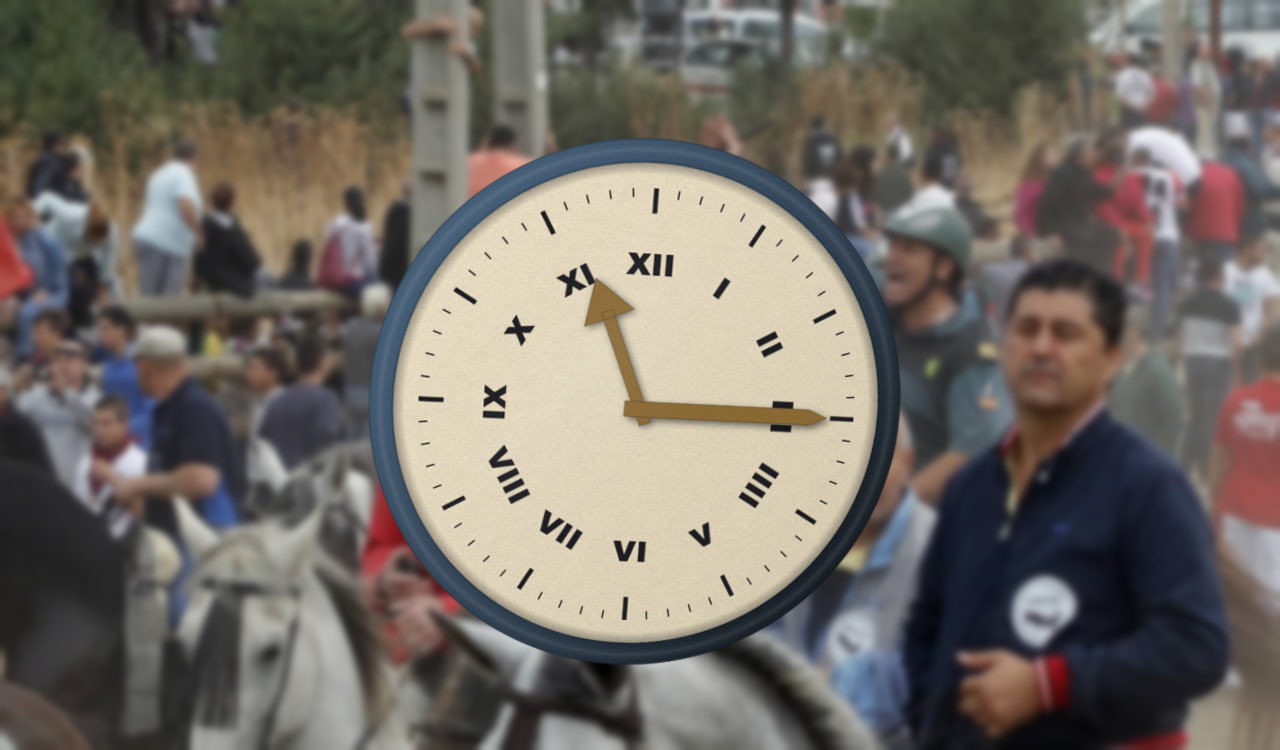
11:15
